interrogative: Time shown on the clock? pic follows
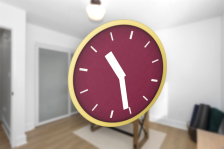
10:26
